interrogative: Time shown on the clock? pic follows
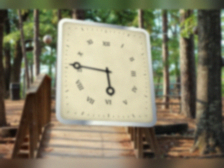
5:46
